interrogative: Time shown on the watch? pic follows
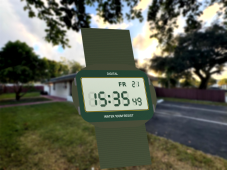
15:35:49
